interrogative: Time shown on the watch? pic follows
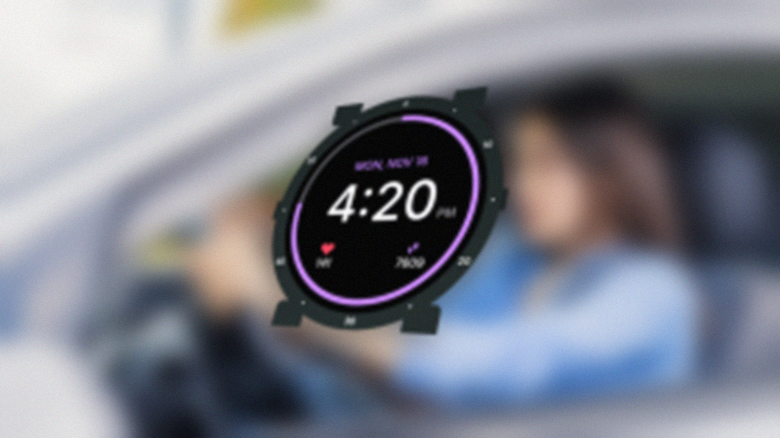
4:20
